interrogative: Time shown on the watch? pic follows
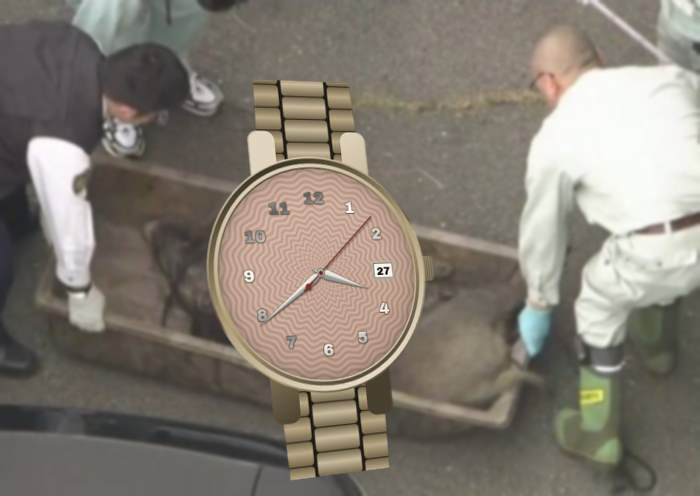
3:39:08
